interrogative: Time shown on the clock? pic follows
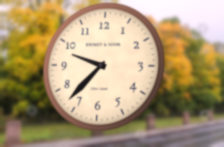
9:37
